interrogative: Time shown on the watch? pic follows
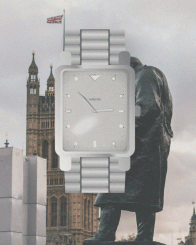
2:53
